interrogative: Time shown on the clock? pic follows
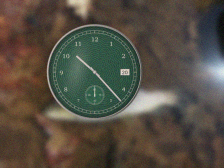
10:23
